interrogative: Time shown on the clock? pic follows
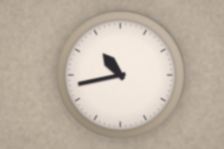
10:43
